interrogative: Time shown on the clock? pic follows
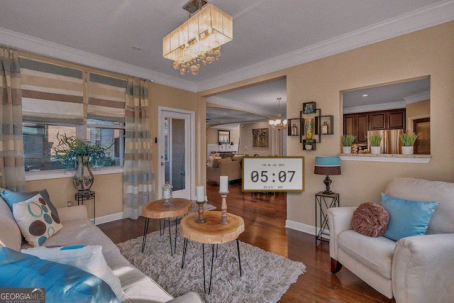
5:07
